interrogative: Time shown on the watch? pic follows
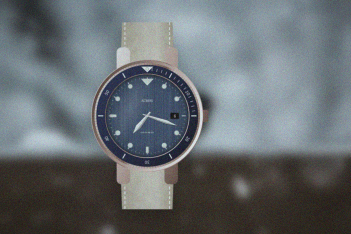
7:18
